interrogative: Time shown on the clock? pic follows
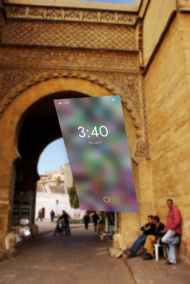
3:40
